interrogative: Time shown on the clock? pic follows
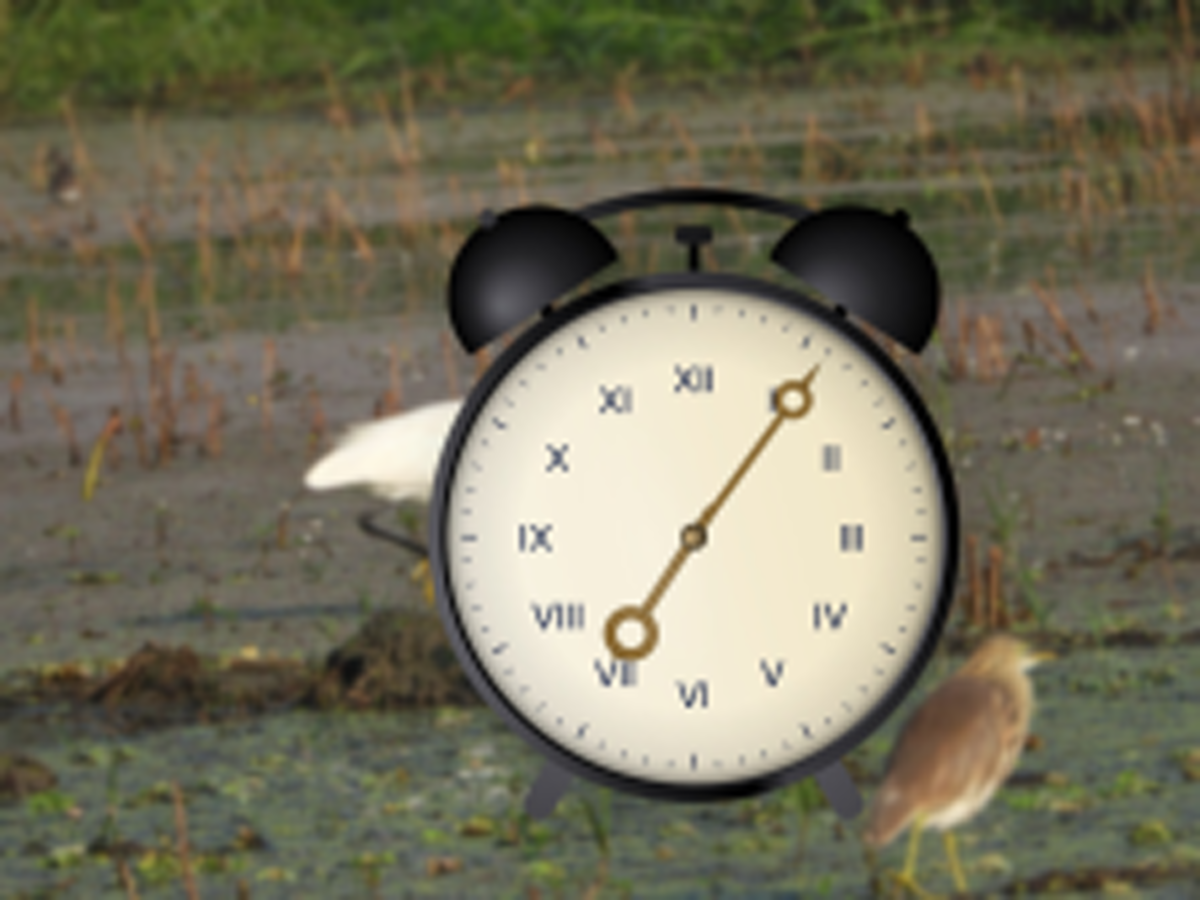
7:06
